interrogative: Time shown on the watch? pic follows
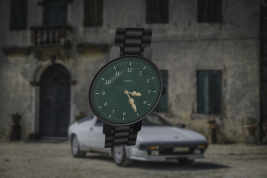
3:25
